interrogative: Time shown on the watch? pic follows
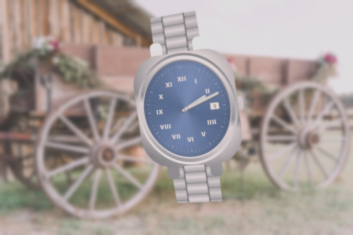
2:12
